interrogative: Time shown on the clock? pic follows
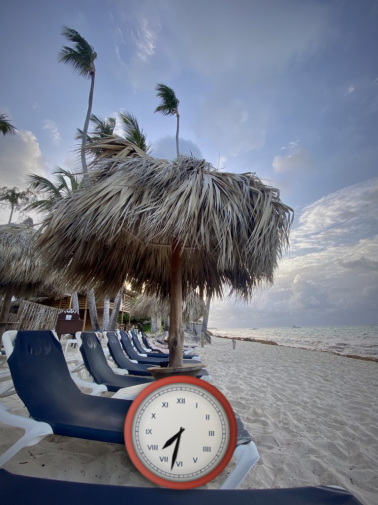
7:32
